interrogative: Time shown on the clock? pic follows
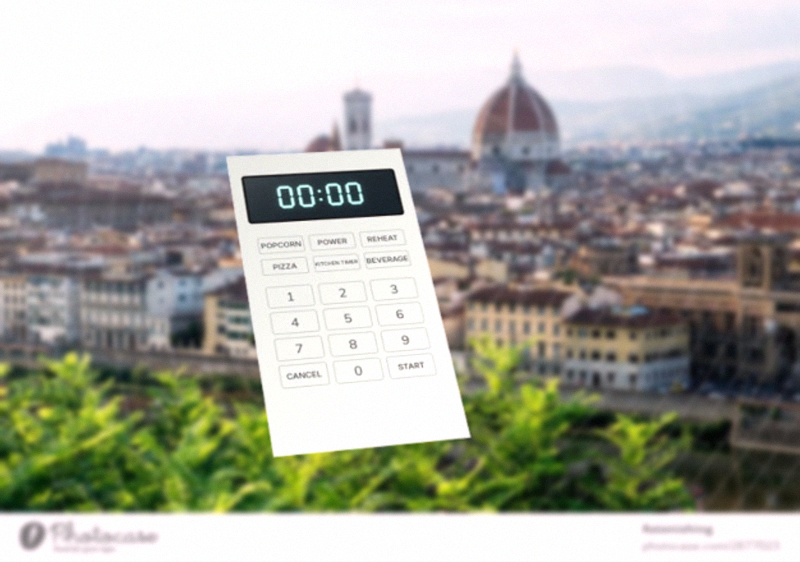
0:00
